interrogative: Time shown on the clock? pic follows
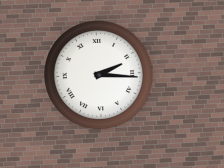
2:16
